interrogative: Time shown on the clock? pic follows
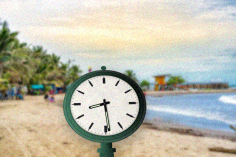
8:29
